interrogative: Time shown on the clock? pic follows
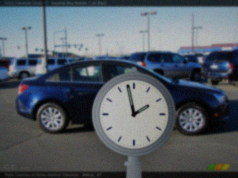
1:58
